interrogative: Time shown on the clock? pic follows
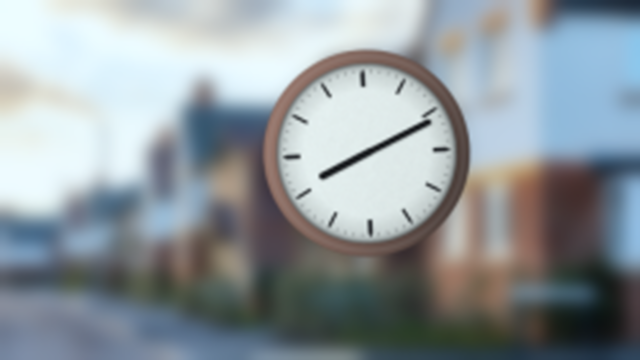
8:11
